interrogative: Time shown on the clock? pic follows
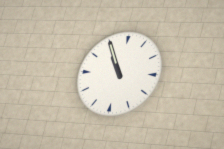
10:55
